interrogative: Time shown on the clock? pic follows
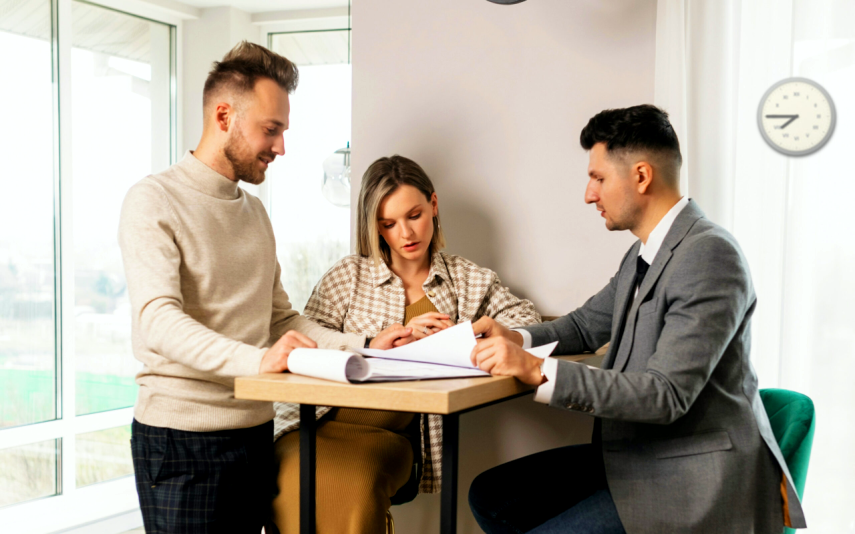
7:45
